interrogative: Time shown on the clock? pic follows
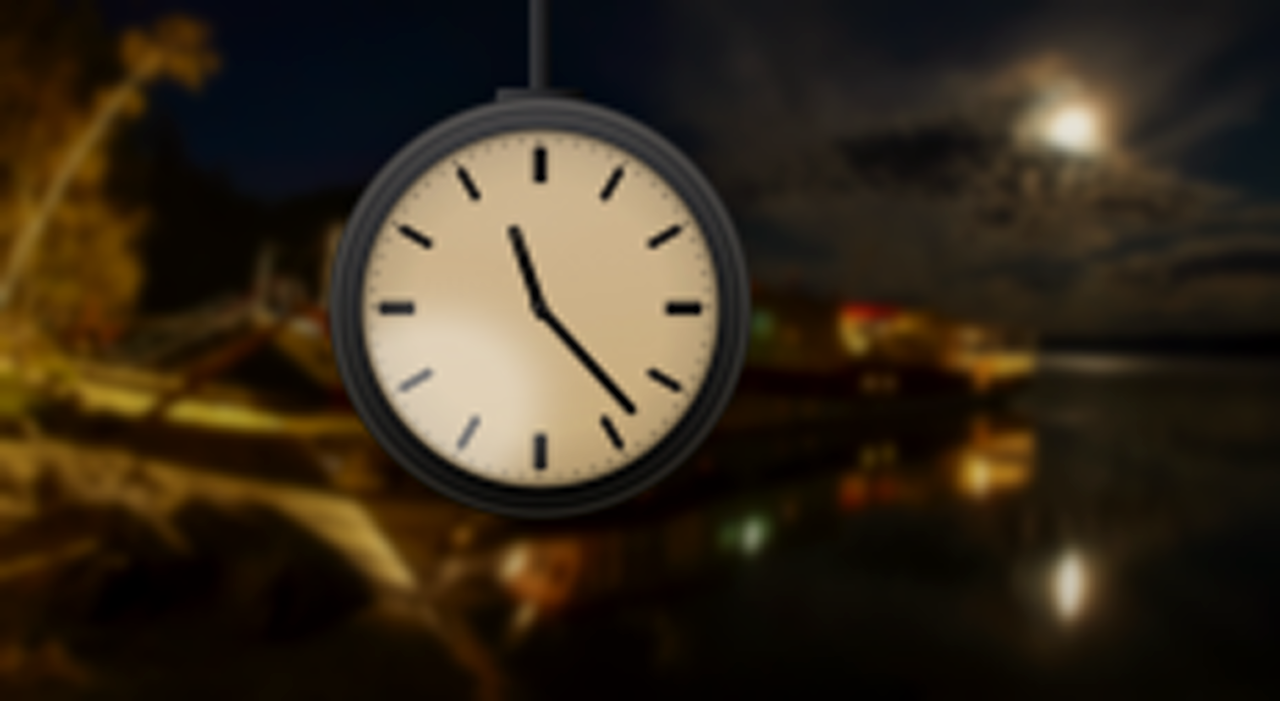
11:23
